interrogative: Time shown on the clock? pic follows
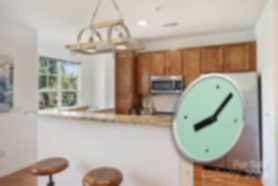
8:06
